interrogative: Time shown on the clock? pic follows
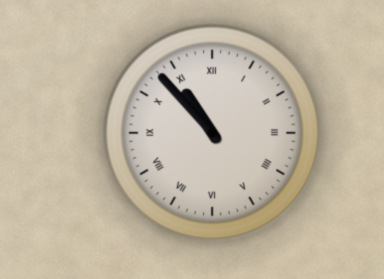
10:53
